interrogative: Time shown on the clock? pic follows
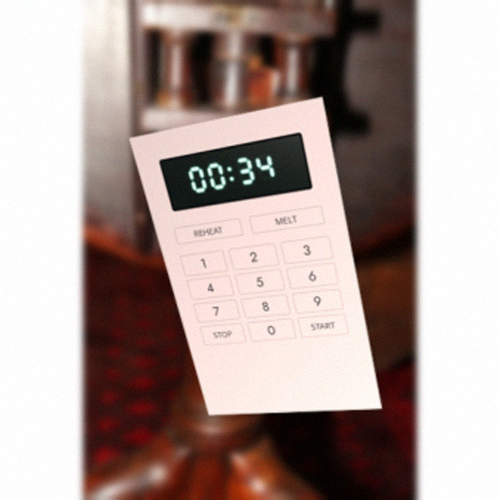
0:34
